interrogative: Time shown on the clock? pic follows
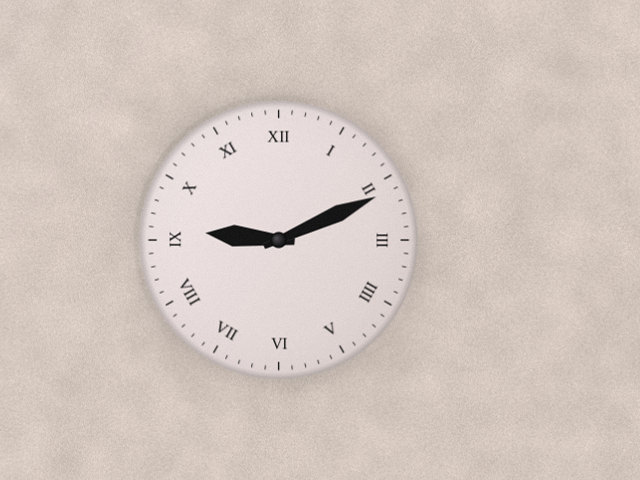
9:11
